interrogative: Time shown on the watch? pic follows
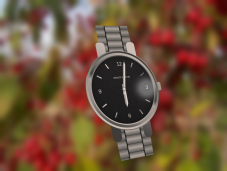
6:02
